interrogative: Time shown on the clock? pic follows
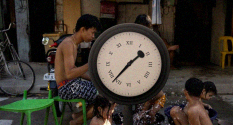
1:37
